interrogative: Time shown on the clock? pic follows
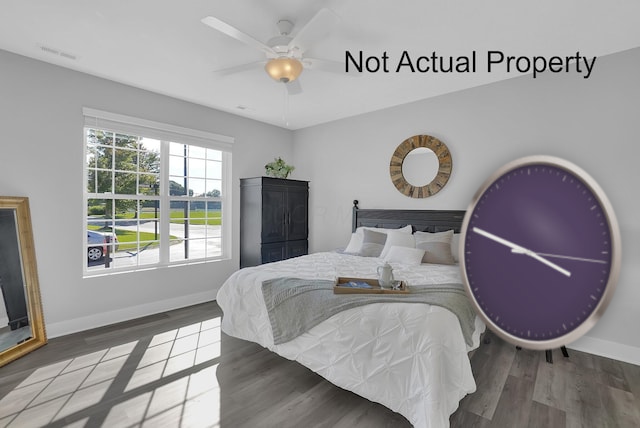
3:48:16
